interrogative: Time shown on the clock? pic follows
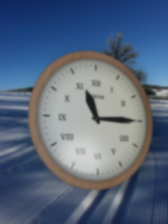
11:15
